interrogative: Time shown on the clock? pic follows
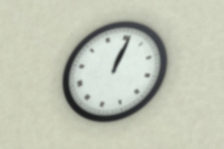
12:01
